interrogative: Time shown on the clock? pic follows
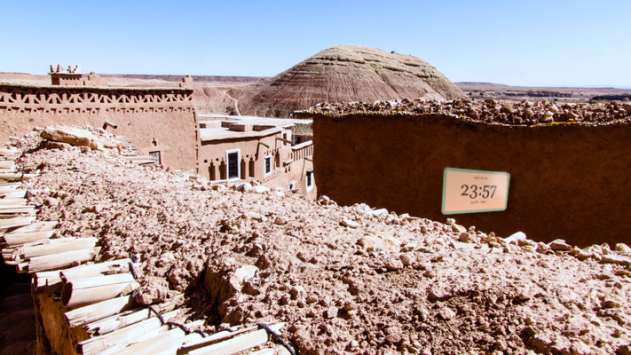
23:57
